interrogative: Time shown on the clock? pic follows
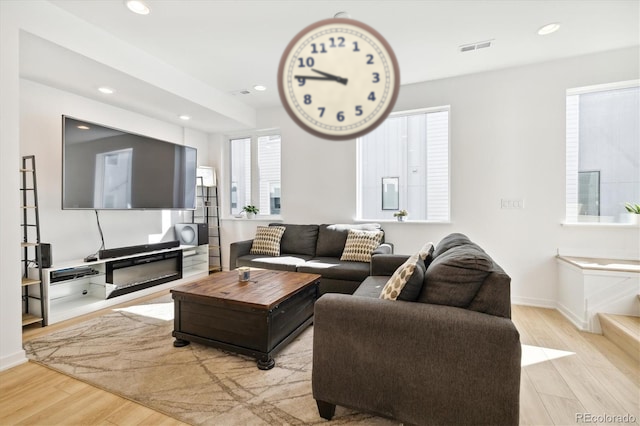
9:46
